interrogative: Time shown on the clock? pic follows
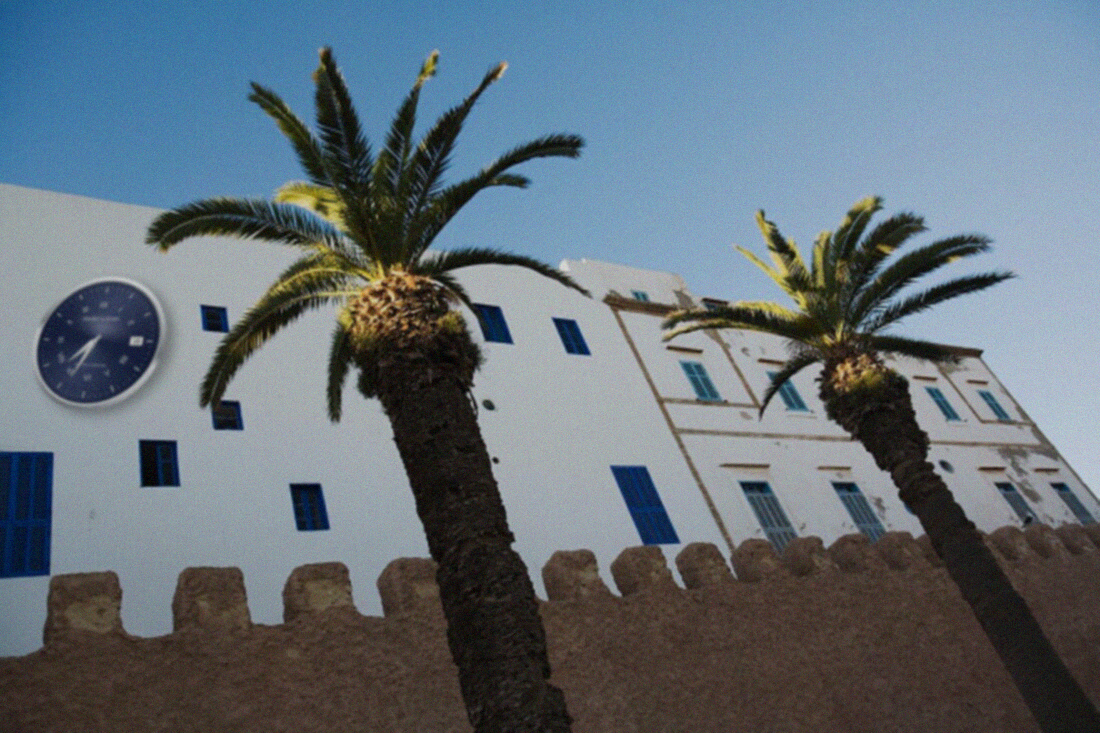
7:34
